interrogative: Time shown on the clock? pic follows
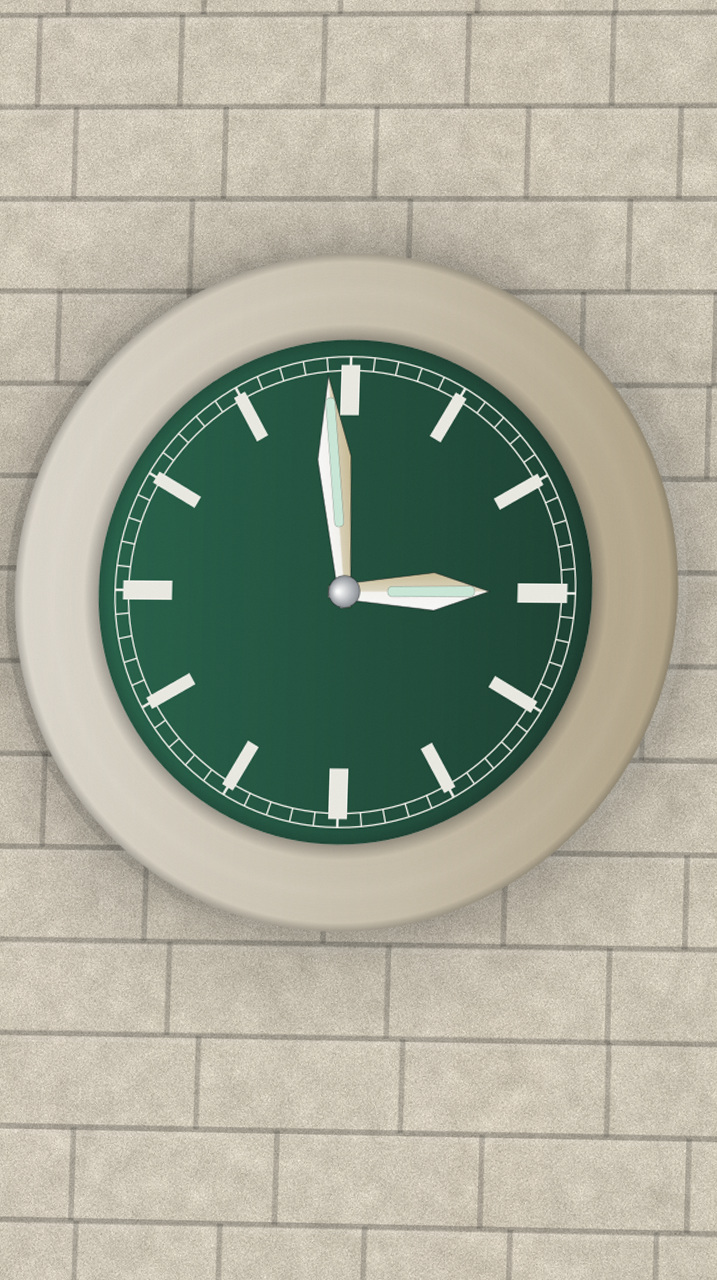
2:59
